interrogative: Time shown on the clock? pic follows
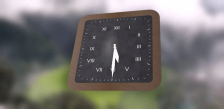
5:30
